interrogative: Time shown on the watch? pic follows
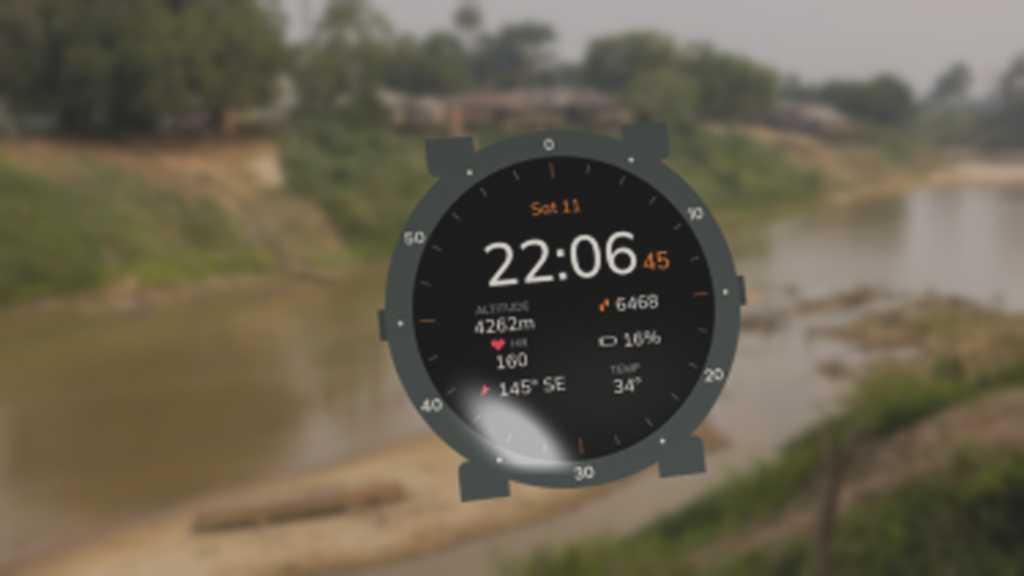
22:06:45
